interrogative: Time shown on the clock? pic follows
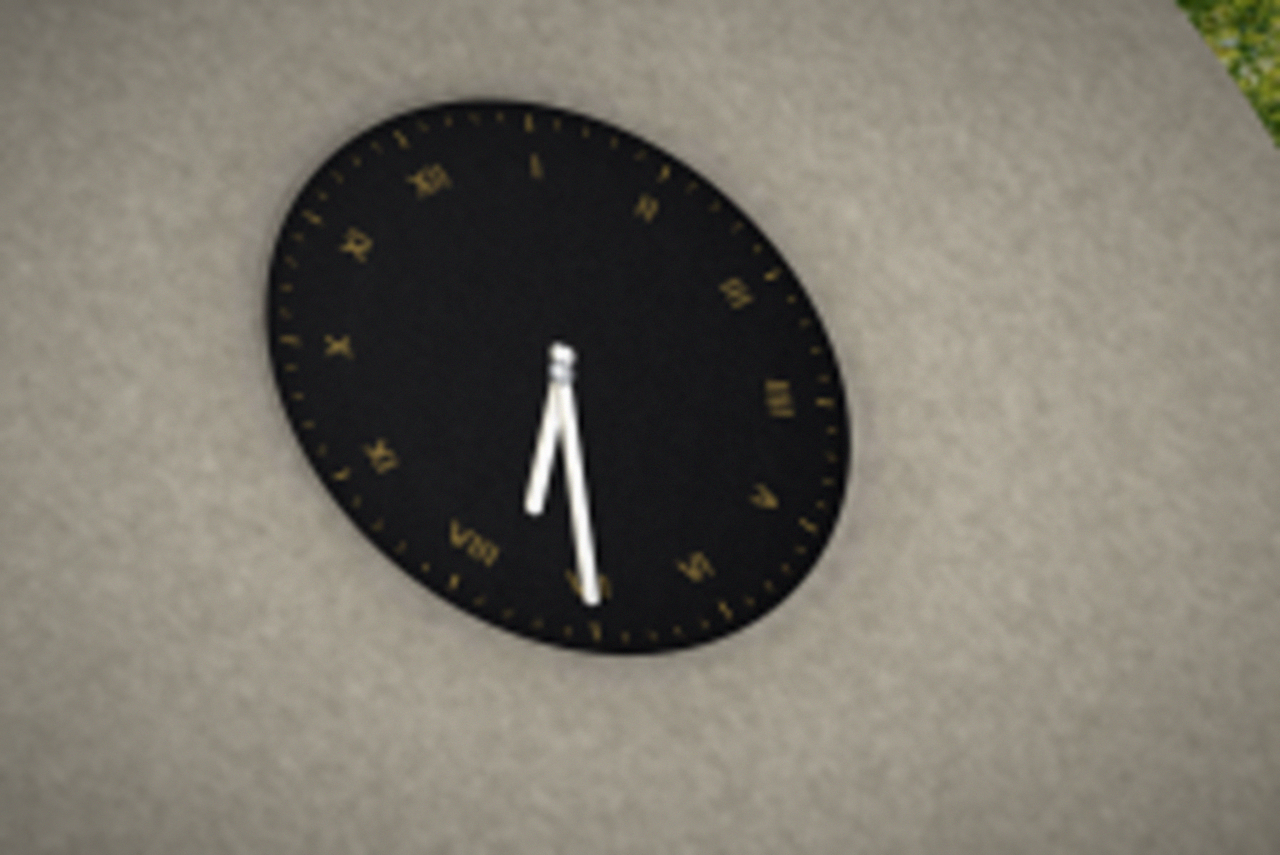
7:35
